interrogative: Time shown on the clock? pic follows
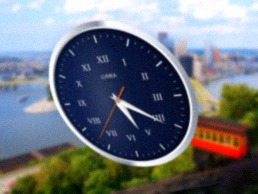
5:20:37
